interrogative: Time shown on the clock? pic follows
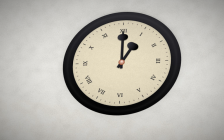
1:00
